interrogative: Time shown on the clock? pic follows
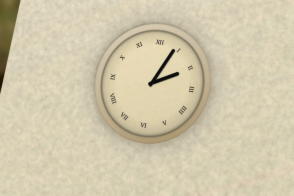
2:04
